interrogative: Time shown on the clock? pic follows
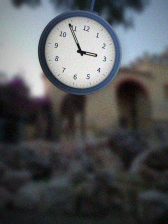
2:54
